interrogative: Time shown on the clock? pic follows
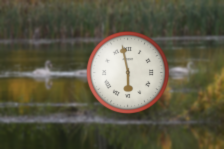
5:58
